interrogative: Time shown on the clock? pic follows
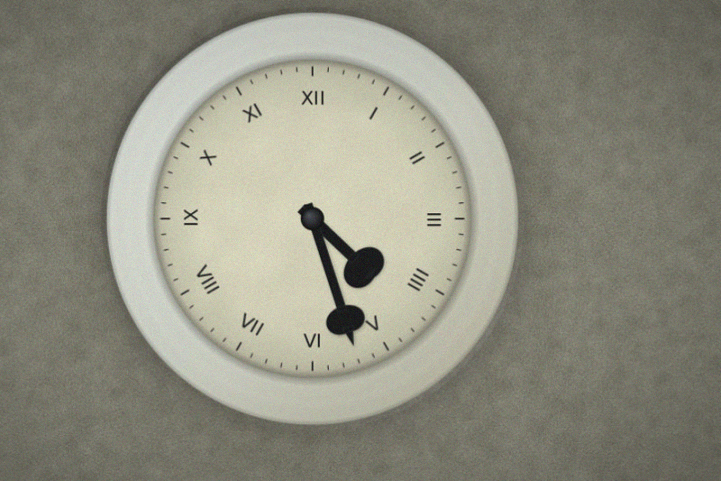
4:27
